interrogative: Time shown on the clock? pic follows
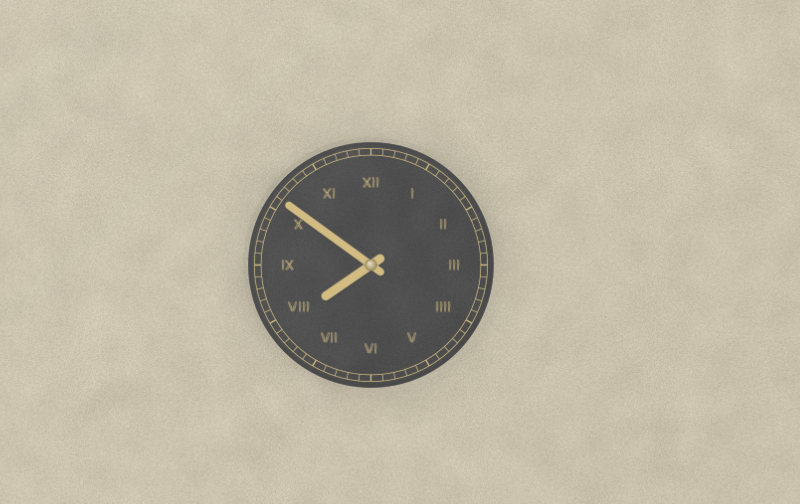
7:51
